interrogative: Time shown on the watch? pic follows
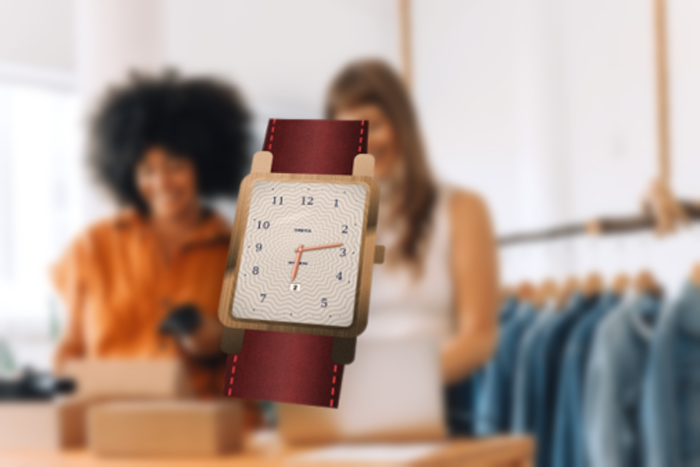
6:13
